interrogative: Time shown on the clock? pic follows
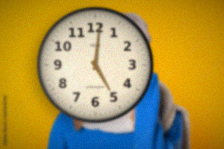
5:01
